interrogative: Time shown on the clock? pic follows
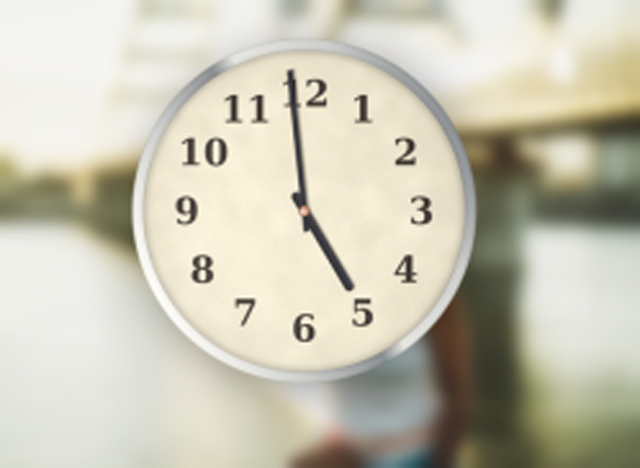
4:59
